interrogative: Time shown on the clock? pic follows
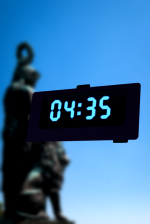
4:35
